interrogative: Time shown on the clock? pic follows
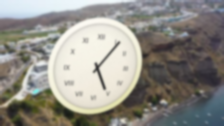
5:06
